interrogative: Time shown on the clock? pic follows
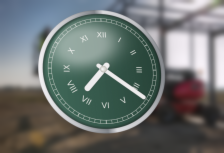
7:21
